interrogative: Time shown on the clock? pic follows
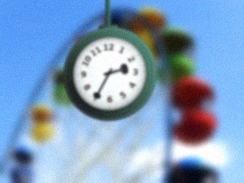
2:35
